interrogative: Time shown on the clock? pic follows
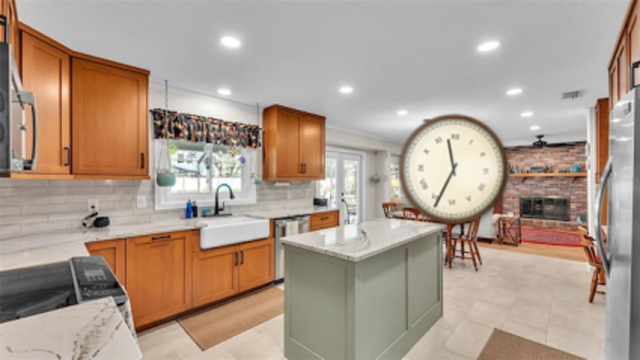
11:34
